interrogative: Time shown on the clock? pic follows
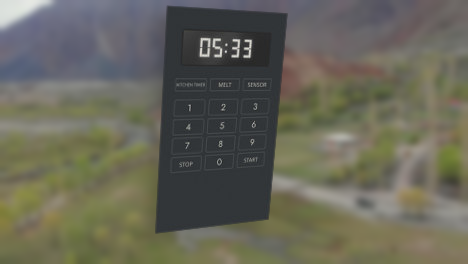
5:33
